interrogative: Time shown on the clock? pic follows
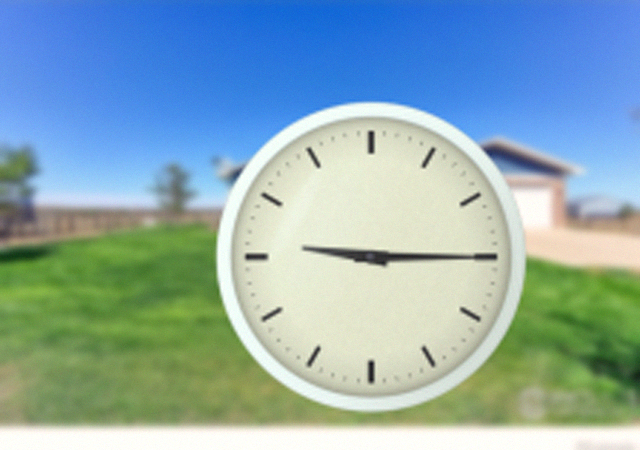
9:15
